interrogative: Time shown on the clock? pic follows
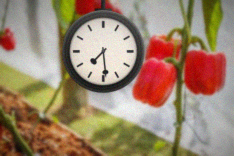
7:29
